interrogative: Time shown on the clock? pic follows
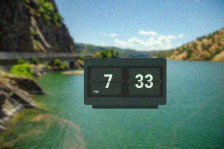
7:33
